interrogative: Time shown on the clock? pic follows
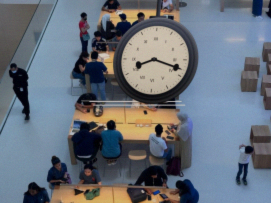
8:18
